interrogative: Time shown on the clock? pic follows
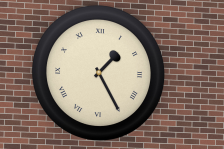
1:25
